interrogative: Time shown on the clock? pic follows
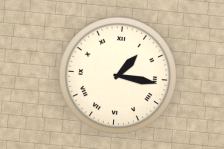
1:16
